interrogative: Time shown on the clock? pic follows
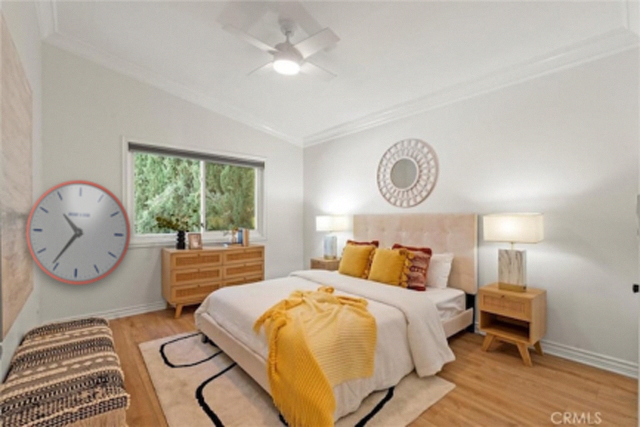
10:36
